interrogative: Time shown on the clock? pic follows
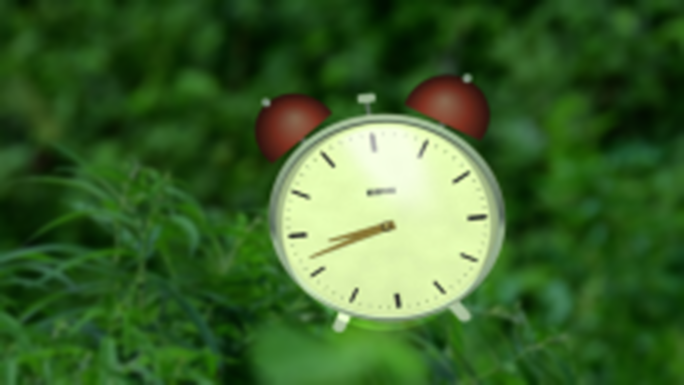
8:42
